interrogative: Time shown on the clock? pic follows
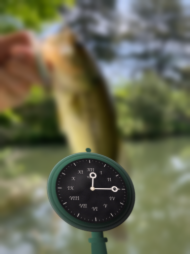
12:15
